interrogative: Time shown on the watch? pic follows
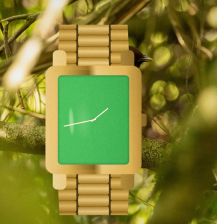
1:43
